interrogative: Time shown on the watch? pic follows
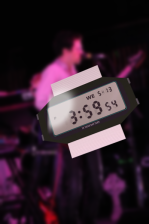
3:59:54
